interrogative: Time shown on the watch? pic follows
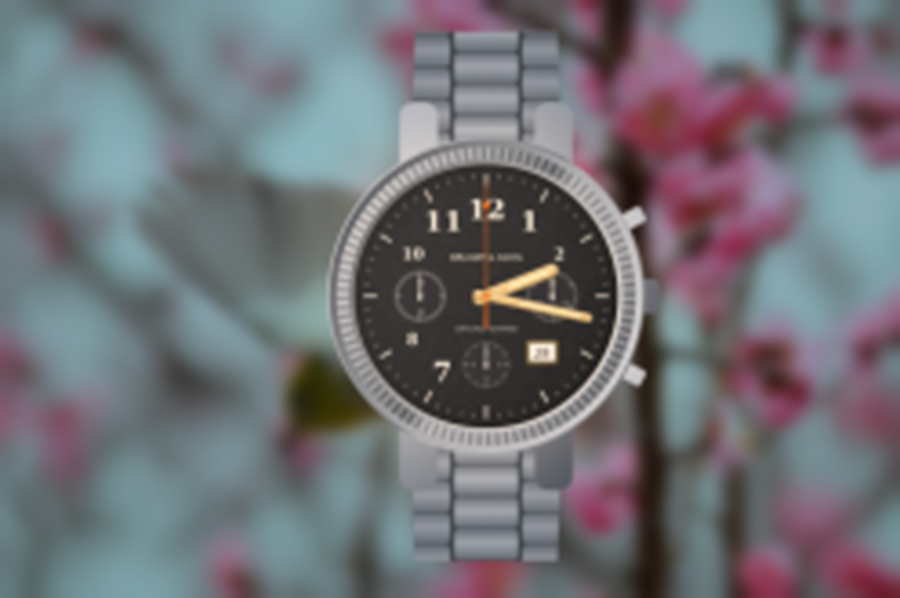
2:17
